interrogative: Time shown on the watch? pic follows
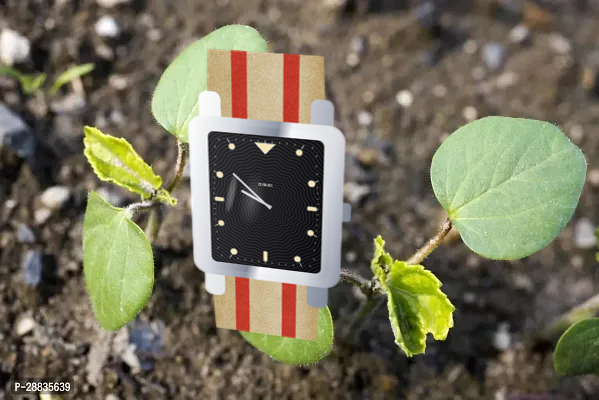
9:52
